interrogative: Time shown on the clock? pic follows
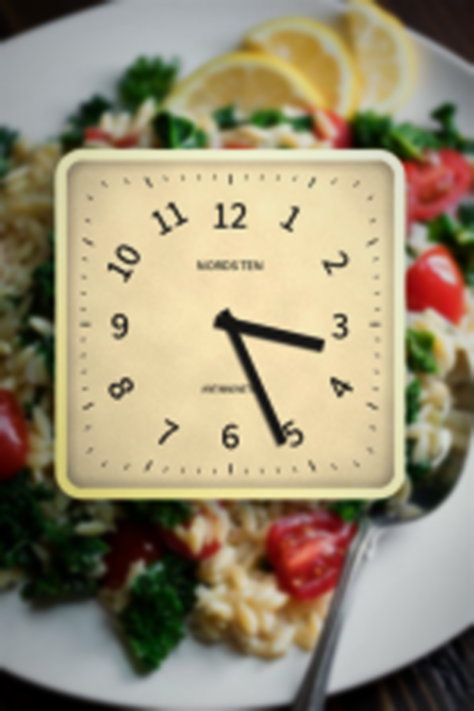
3:26
